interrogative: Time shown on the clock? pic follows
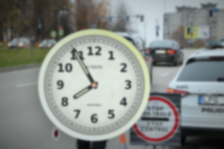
7:55
